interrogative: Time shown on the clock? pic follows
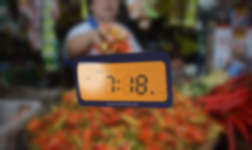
7:18
